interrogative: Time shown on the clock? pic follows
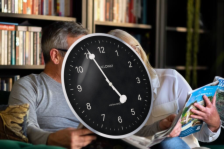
4:56
